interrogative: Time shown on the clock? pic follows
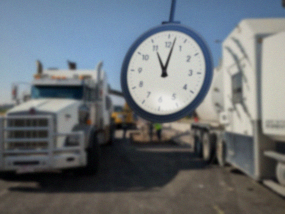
11:02
